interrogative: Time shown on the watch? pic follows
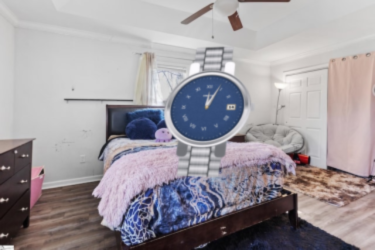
12:04
